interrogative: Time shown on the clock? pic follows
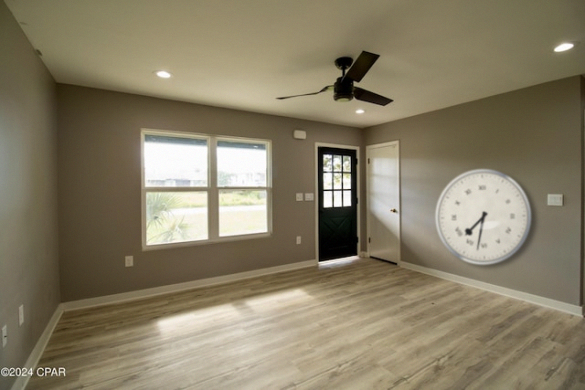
7:32
